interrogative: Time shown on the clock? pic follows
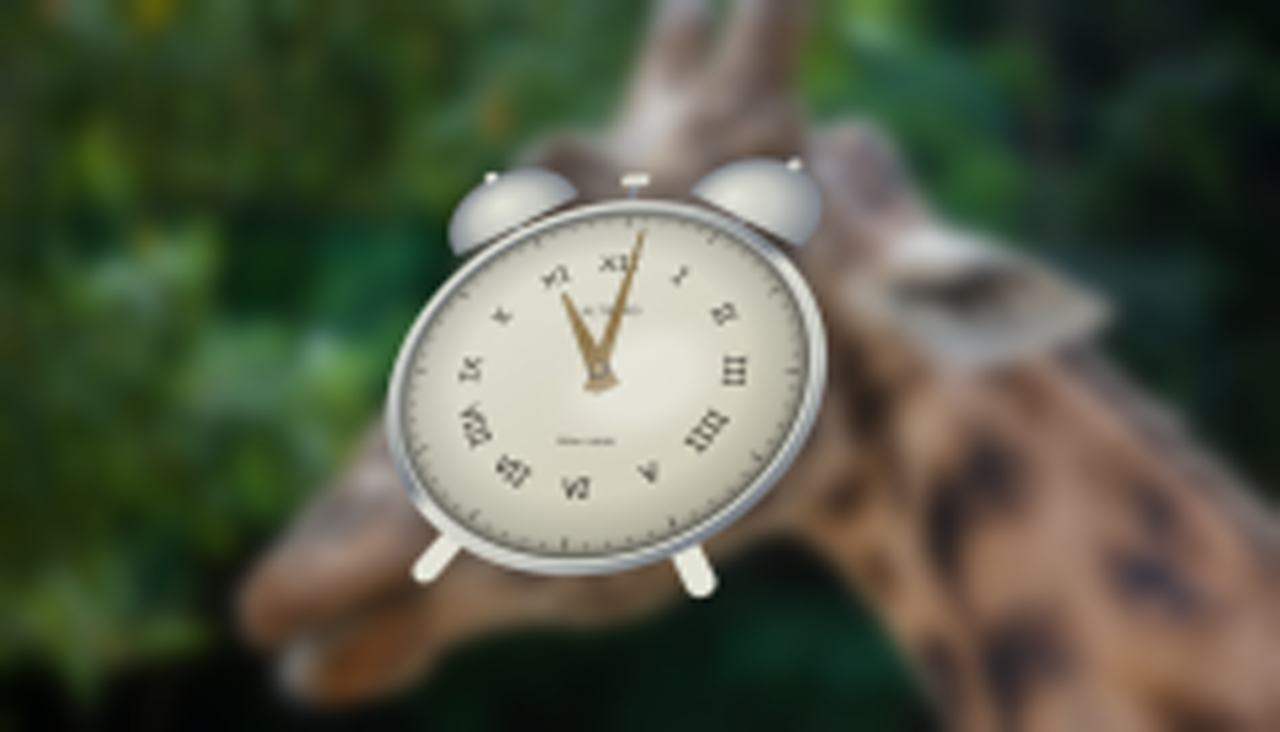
11:01
